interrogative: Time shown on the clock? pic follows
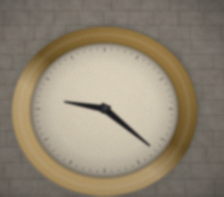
9:22
